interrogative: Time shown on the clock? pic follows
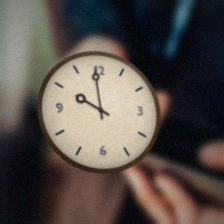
9:59
